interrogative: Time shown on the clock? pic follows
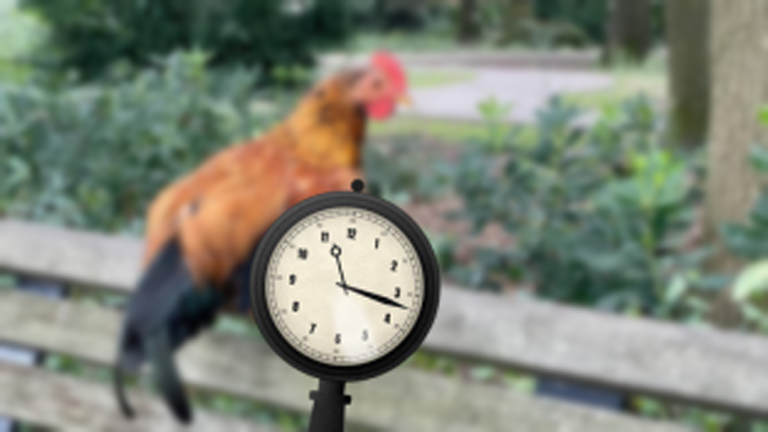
11:17
